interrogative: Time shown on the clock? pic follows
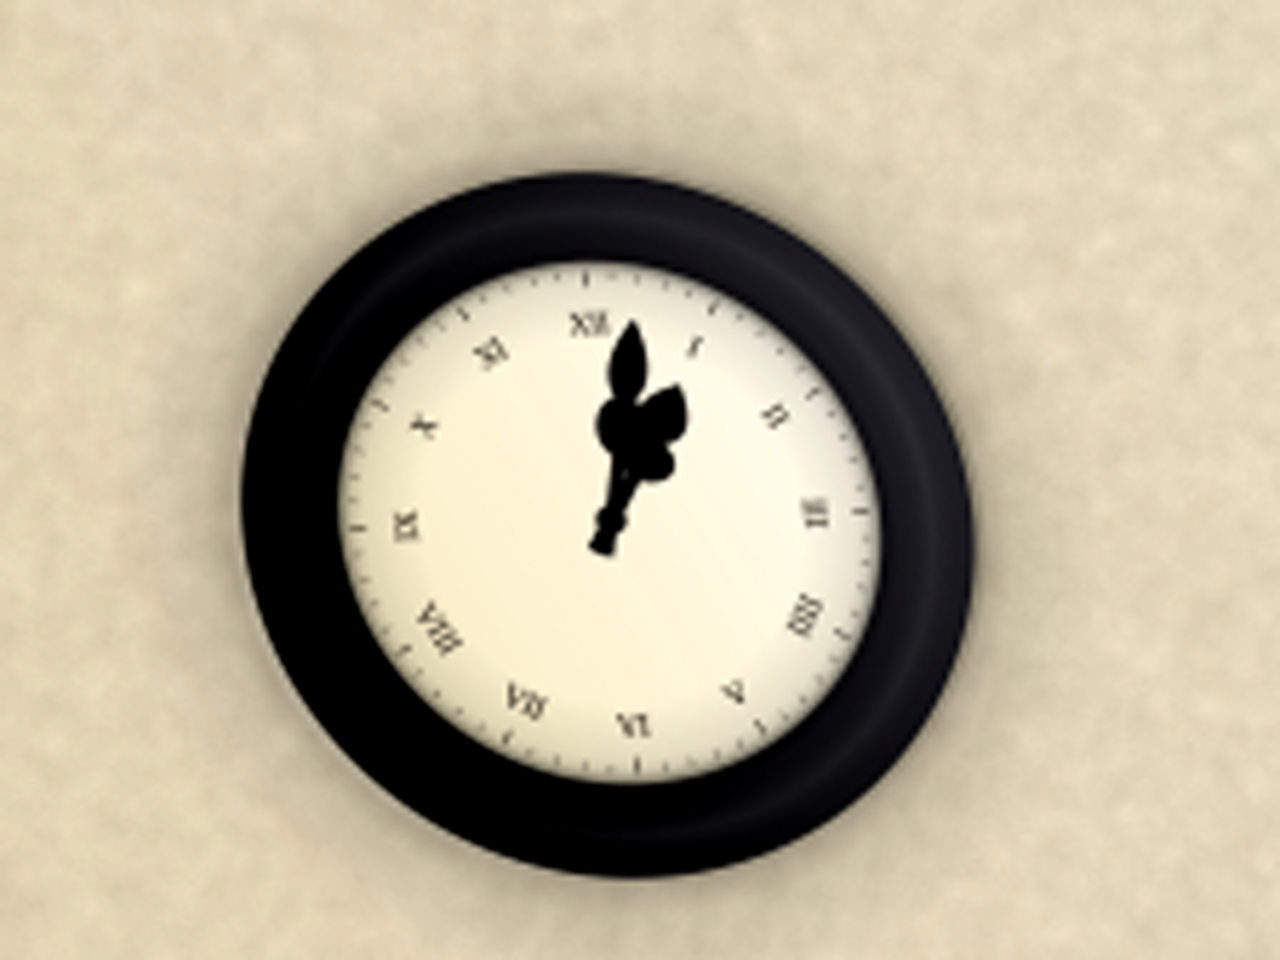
1:02
